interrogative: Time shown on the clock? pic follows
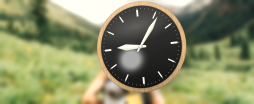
9:06
